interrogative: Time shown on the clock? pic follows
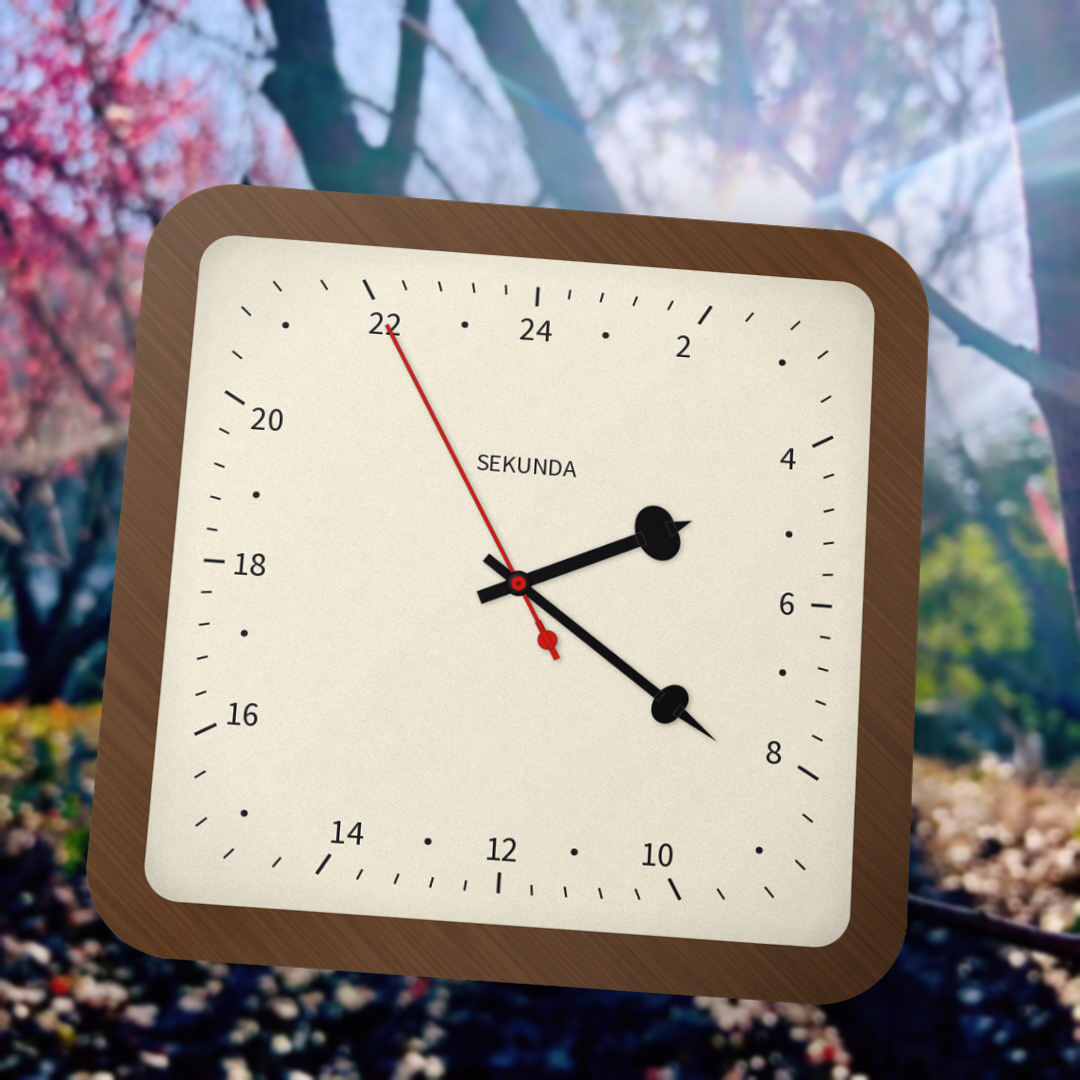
4:20:55
